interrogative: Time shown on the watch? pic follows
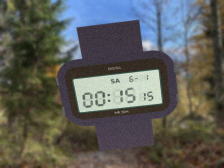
0:15:15
